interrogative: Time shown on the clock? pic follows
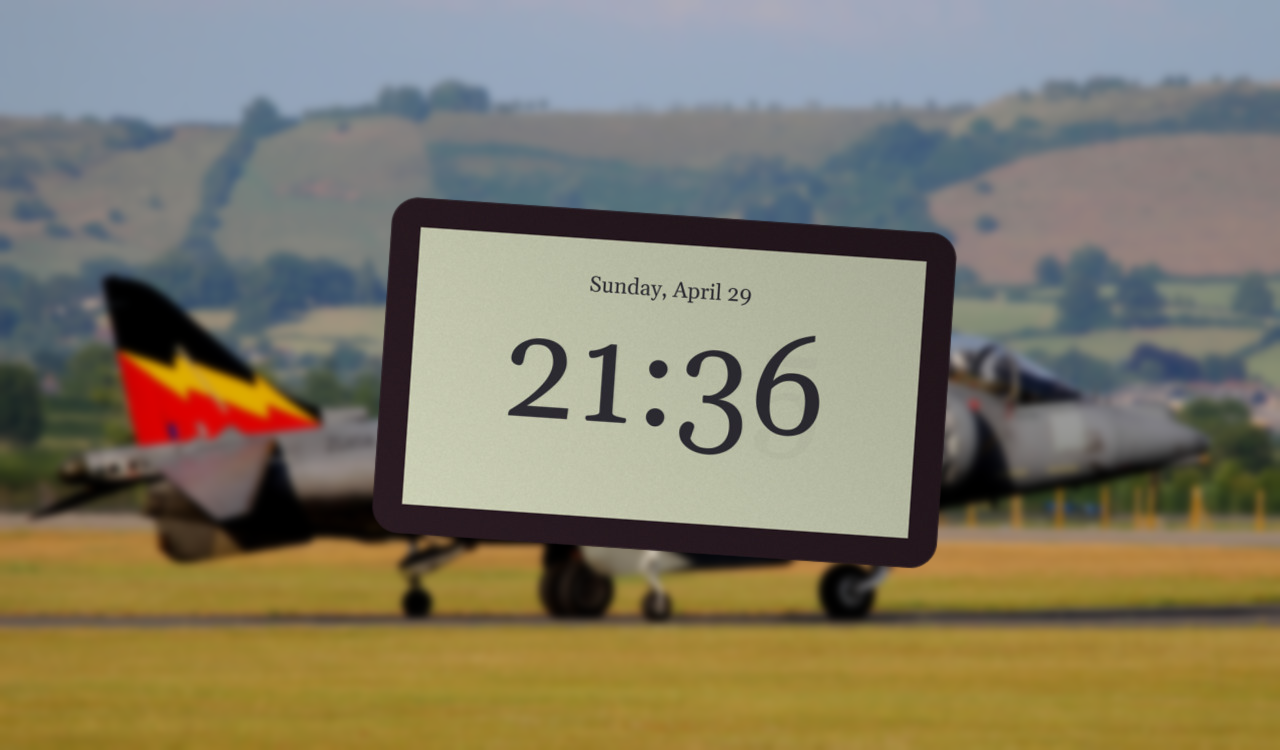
21:36
